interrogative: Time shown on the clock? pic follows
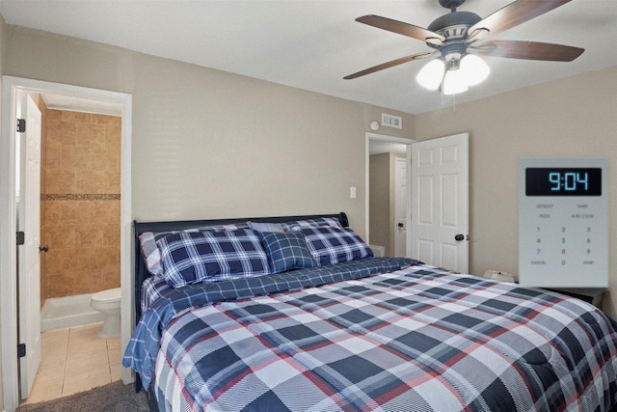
9:04
